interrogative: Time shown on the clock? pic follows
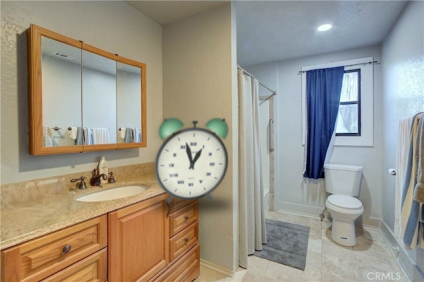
12:57
